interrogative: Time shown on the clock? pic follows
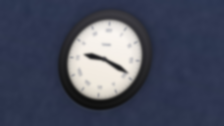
9:19
